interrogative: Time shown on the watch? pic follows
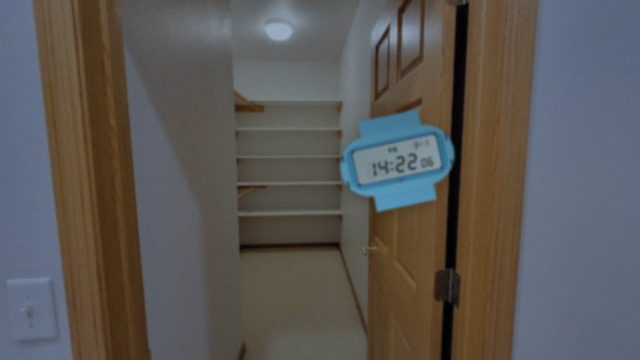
14:22
